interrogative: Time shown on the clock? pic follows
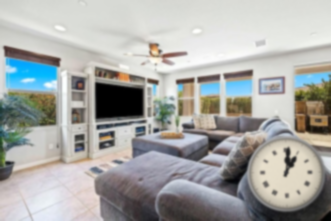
1:01
